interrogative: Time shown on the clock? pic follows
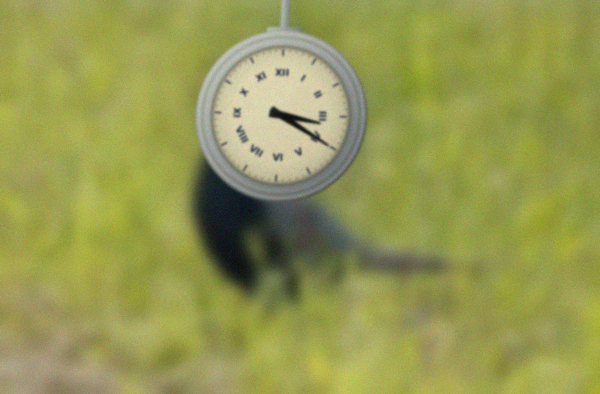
3:20
